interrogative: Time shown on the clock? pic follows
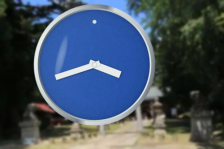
3:42
